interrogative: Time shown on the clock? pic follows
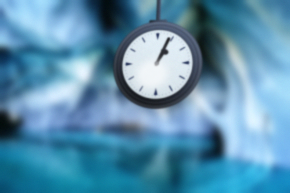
1:04
